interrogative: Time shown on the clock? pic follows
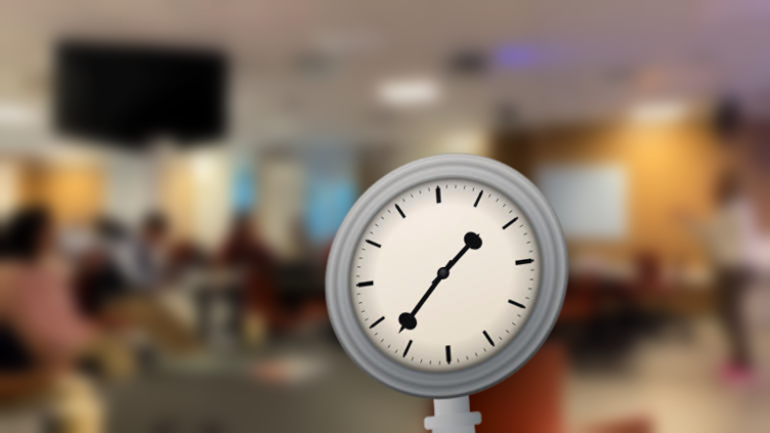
1:37
